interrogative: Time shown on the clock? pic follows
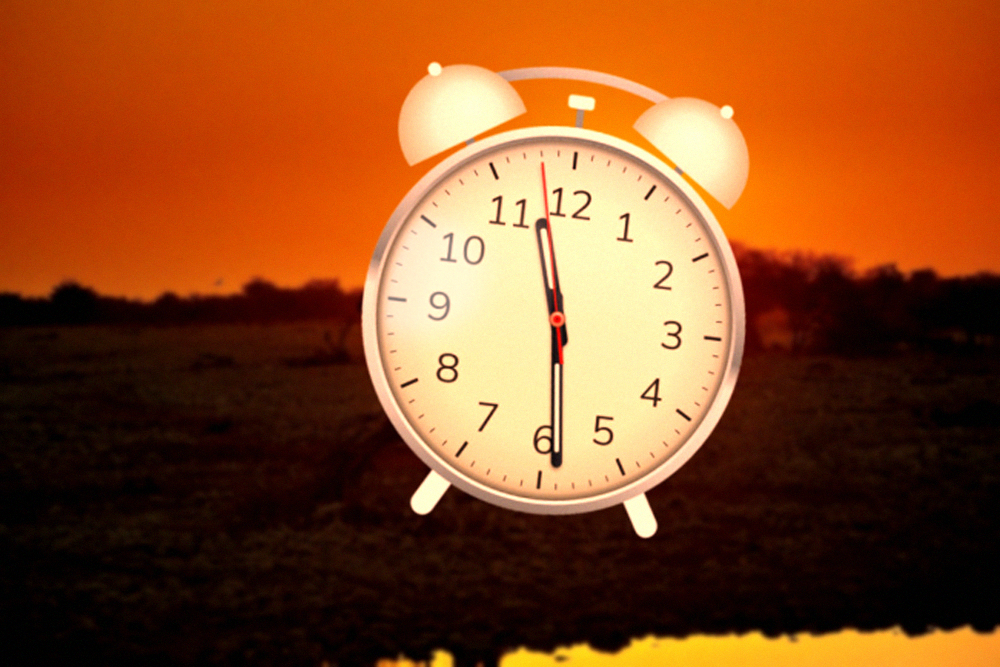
11:28:58
